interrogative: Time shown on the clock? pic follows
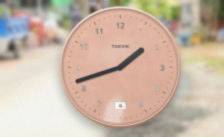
1:42
